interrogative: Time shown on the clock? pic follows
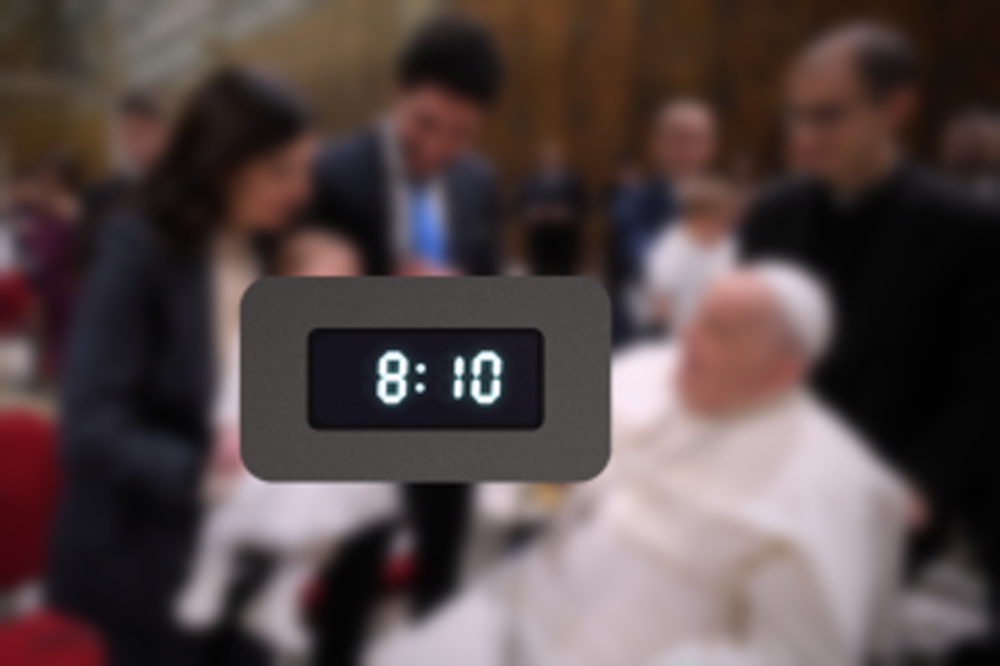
8:10
